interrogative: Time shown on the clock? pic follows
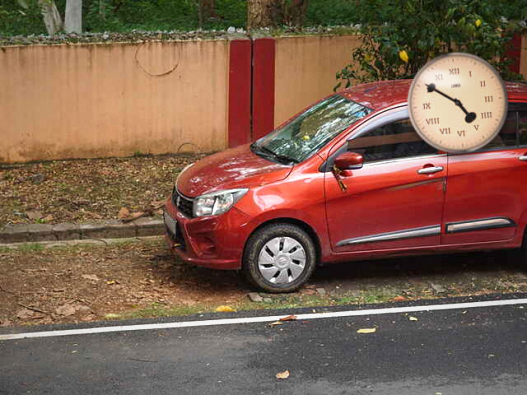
4:51
